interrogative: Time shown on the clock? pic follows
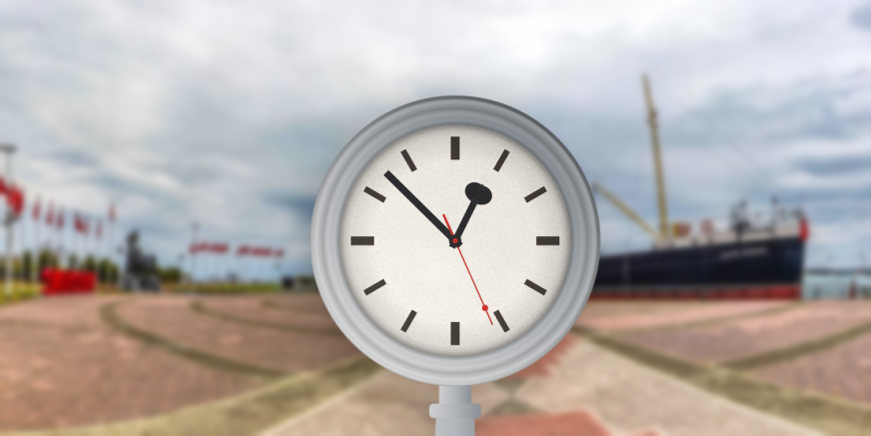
12:52:26
